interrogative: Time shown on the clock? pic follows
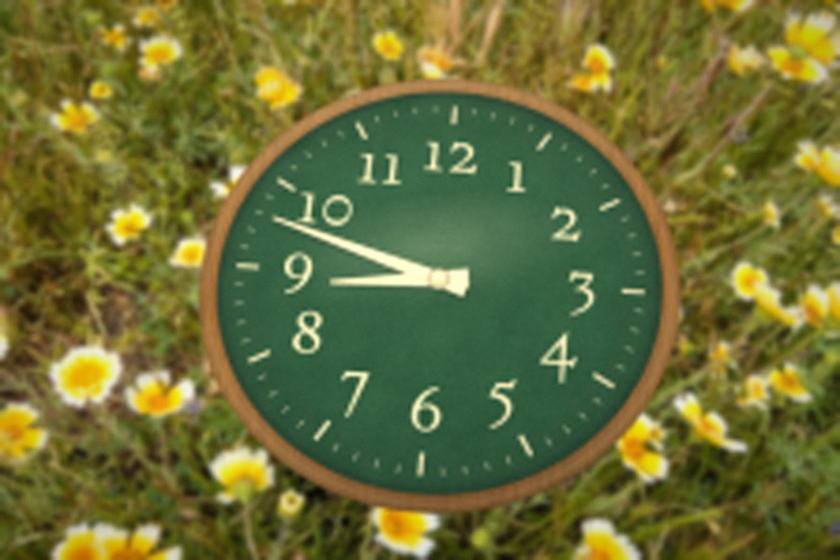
8:48
